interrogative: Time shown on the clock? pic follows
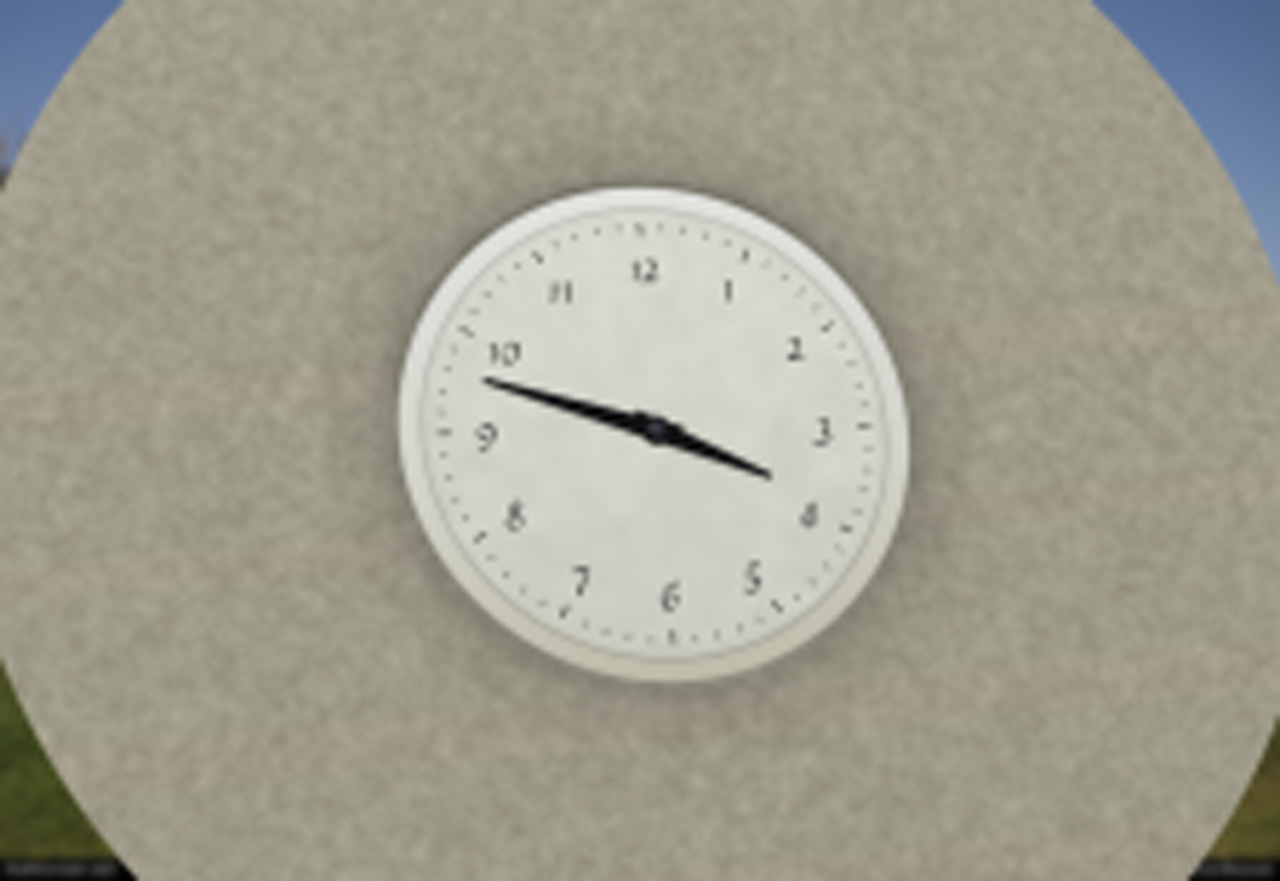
3:48
